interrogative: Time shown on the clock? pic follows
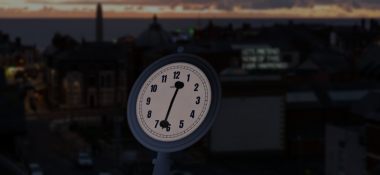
12:32
